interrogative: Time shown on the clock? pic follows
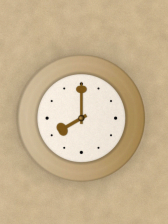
8:00
